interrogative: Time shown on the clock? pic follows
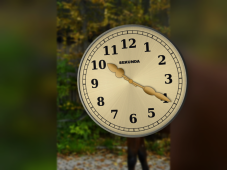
10:20
